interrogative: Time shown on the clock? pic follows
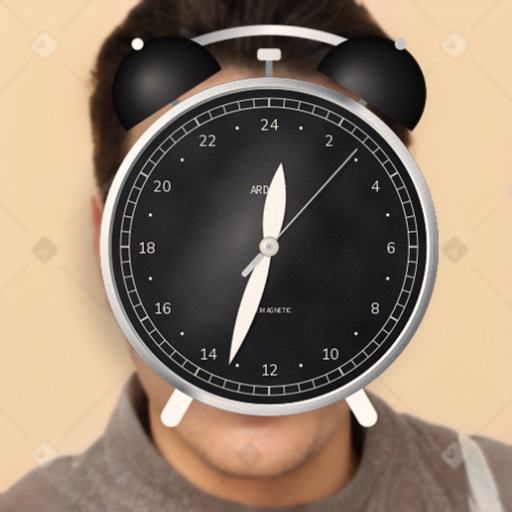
0:33:07
